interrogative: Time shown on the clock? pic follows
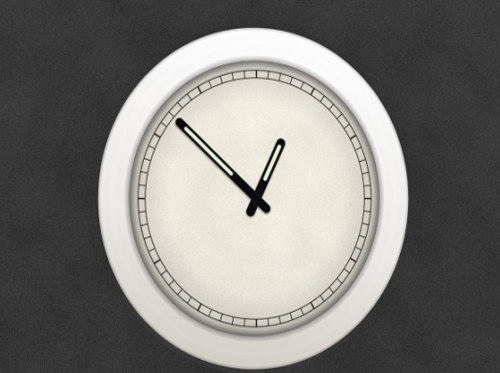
12:52
